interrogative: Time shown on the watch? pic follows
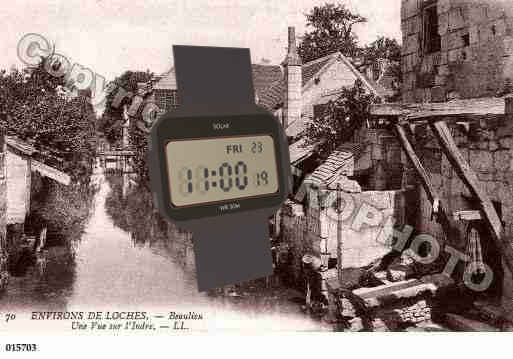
11:00:19
